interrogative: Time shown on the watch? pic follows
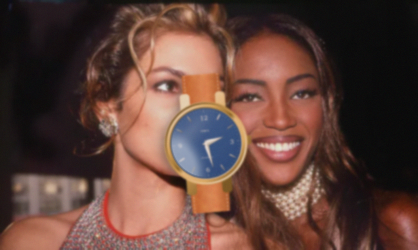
2:28
